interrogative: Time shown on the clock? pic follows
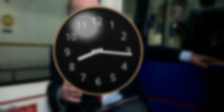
8:16
